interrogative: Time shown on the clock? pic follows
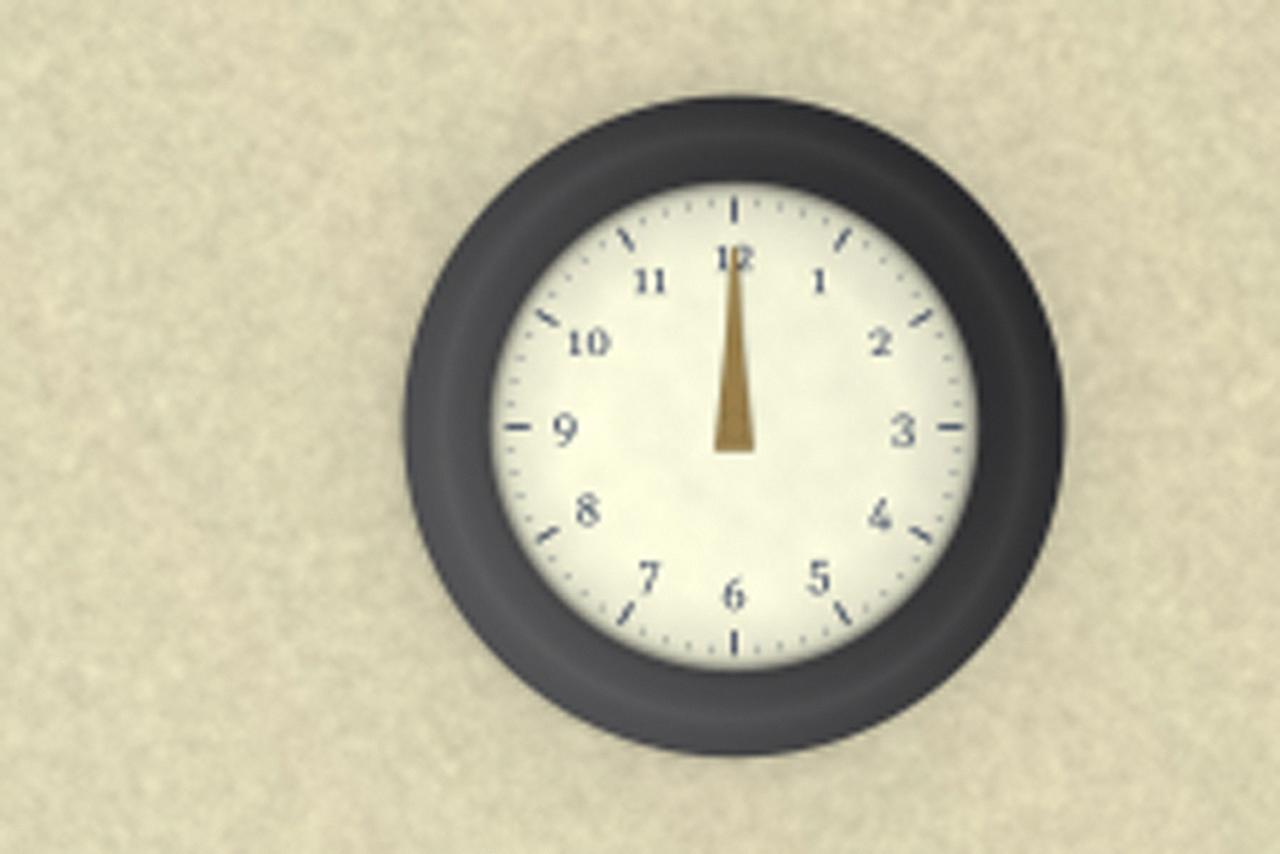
12:00
